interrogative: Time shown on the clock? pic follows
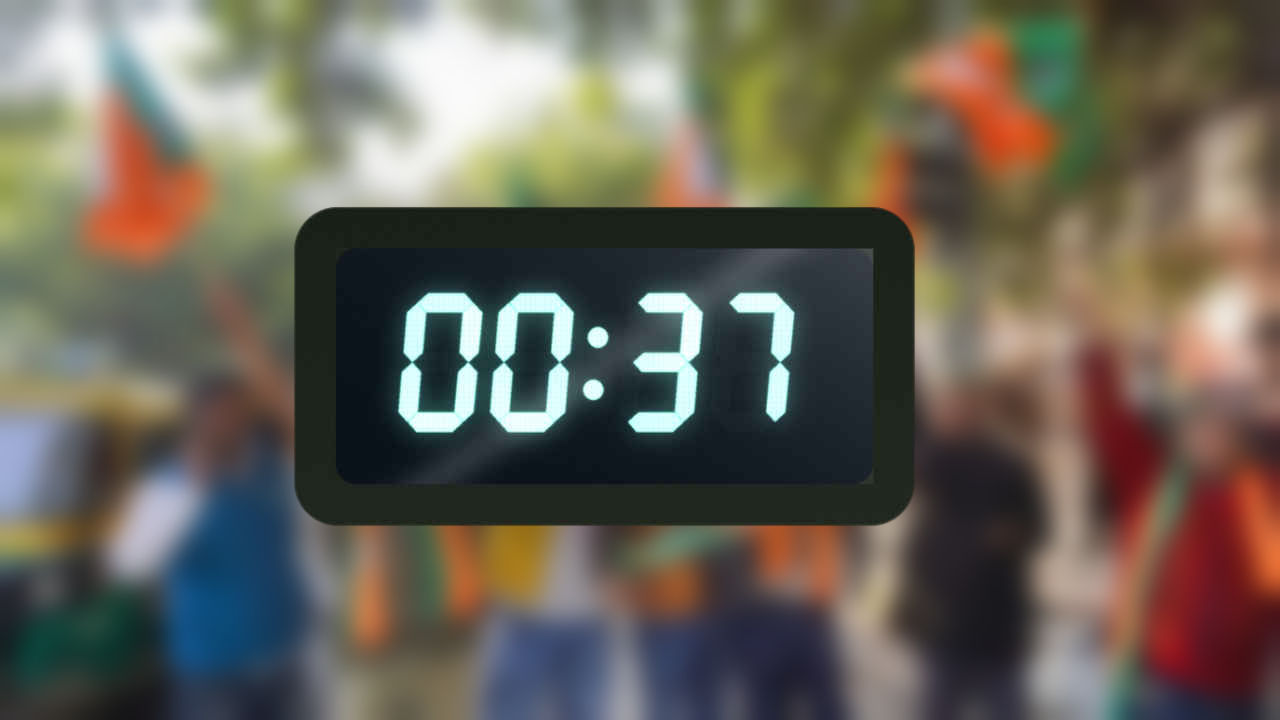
0:37
